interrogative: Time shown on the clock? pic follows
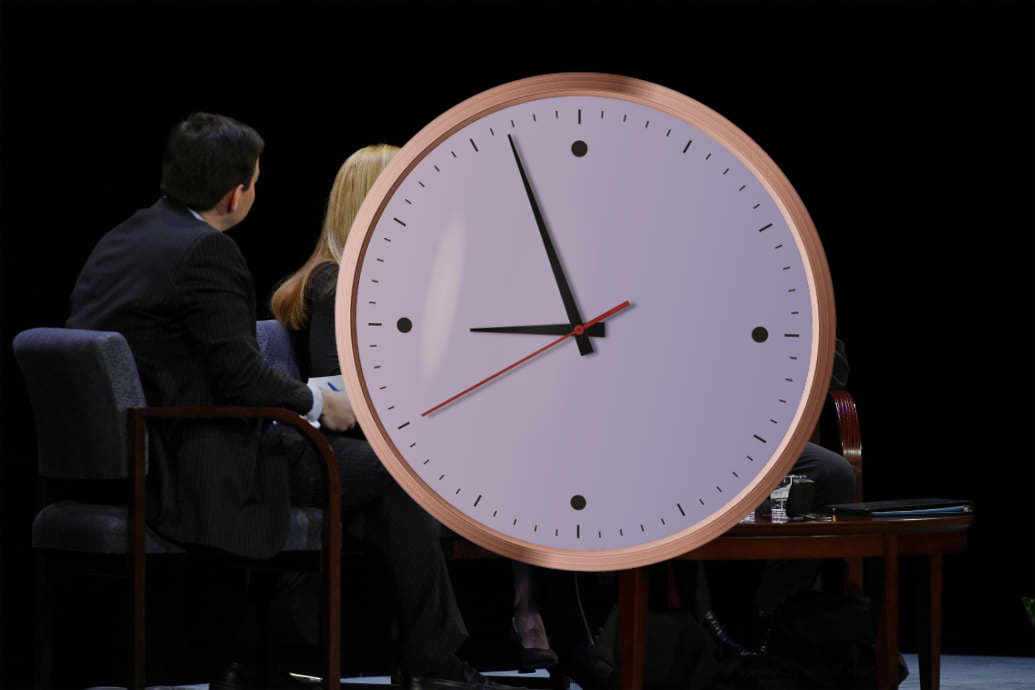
8:56:40
